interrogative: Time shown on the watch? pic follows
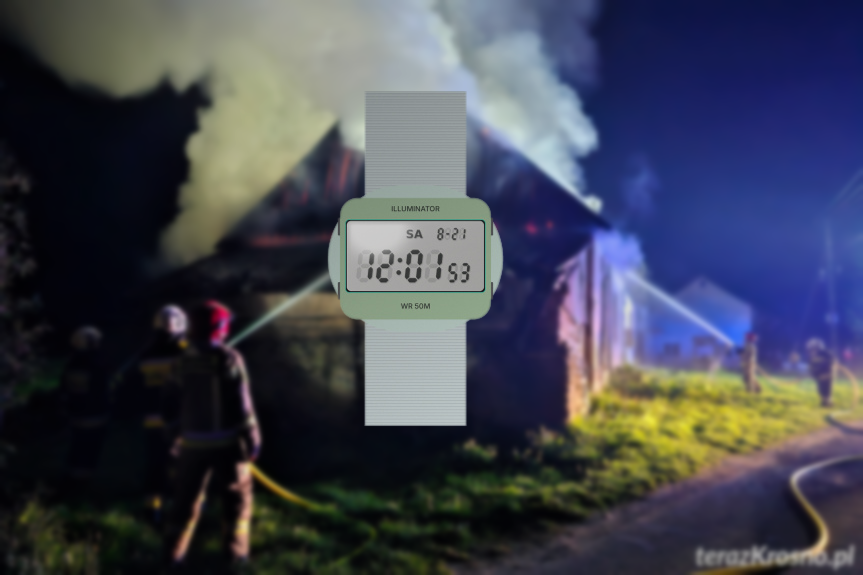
12:01:53
